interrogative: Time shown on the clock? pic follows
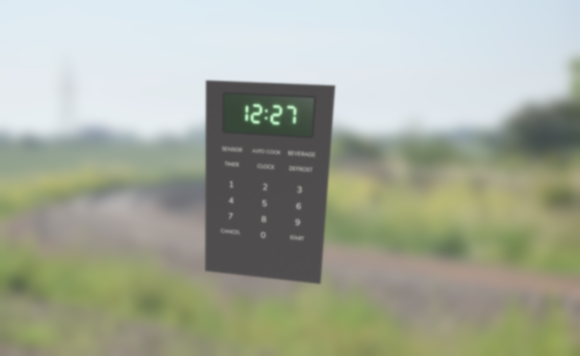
12:27
